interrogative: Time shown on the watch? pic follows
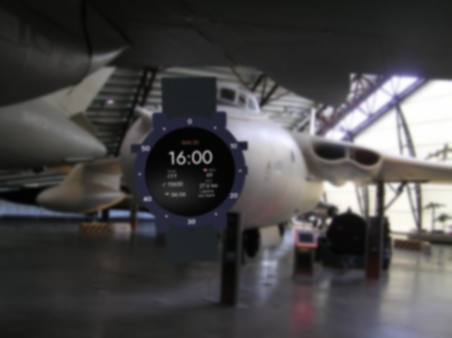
16:00
